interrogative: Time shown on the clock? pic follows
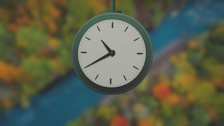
10:40
